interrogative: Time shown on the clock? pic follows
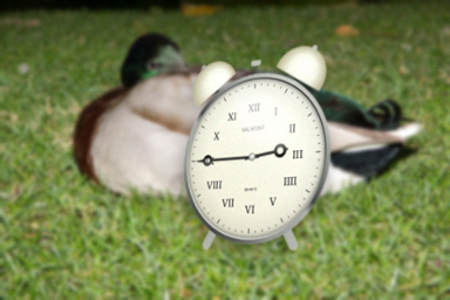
2:45
